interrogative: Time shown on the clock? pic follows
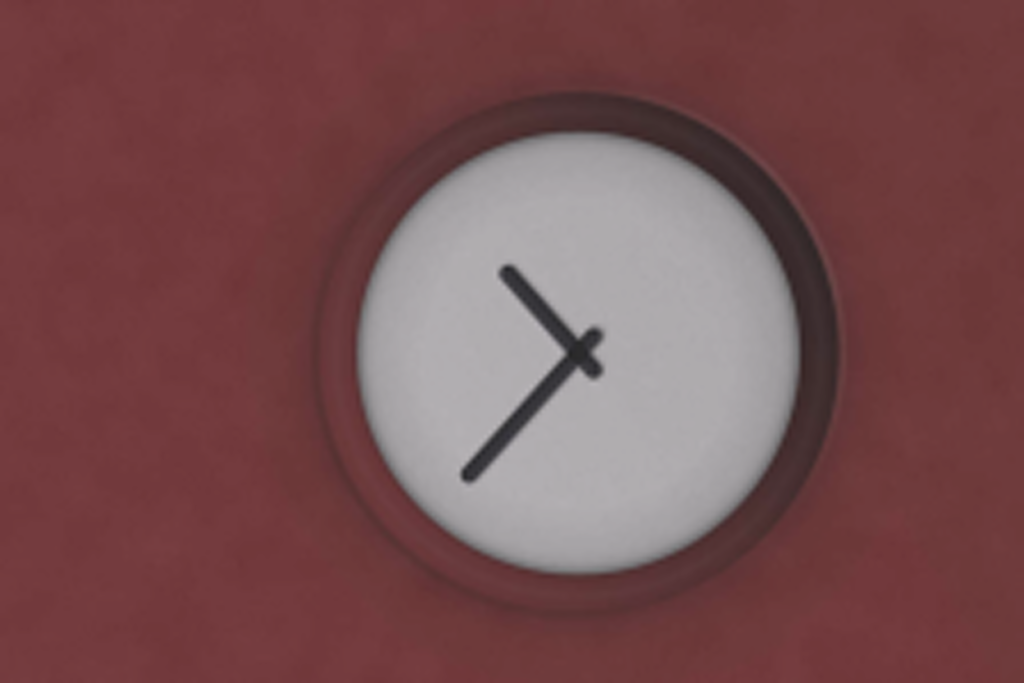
10:37
